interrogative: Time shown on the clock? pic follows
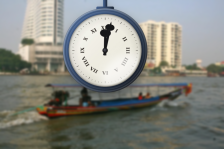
12:02
